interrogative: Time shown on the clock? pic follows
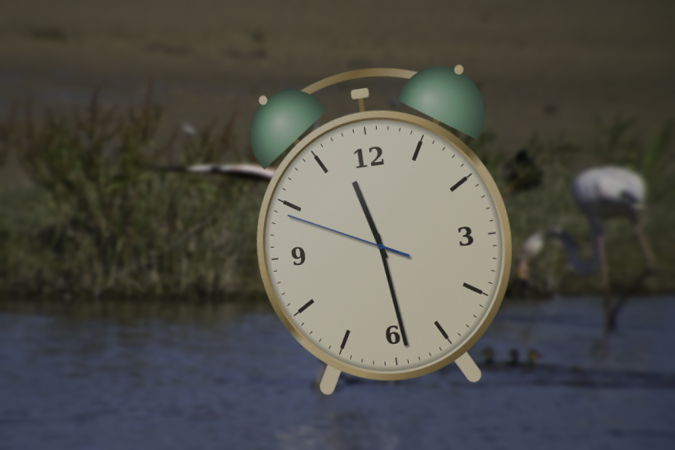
11:28:49
